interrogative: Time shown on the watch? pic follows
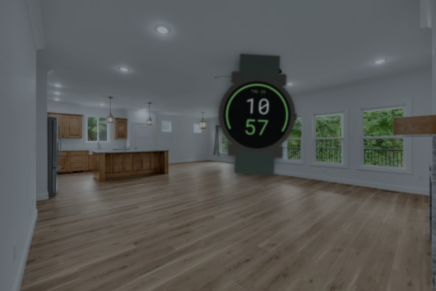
10:57
